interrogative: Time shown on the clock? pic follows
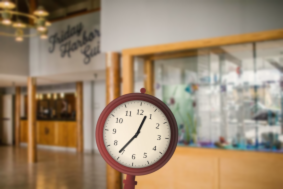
12:36
